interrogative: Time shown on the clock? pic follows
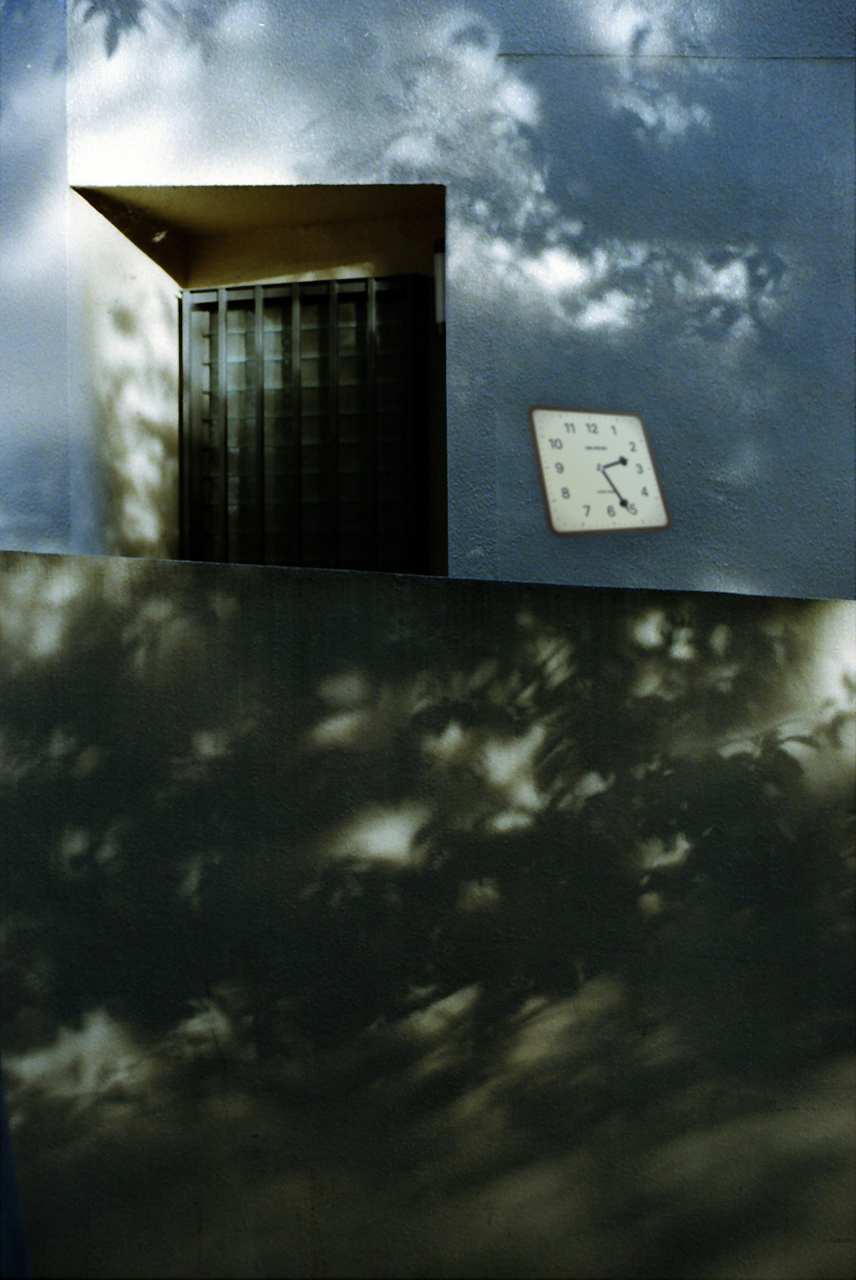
2:26
